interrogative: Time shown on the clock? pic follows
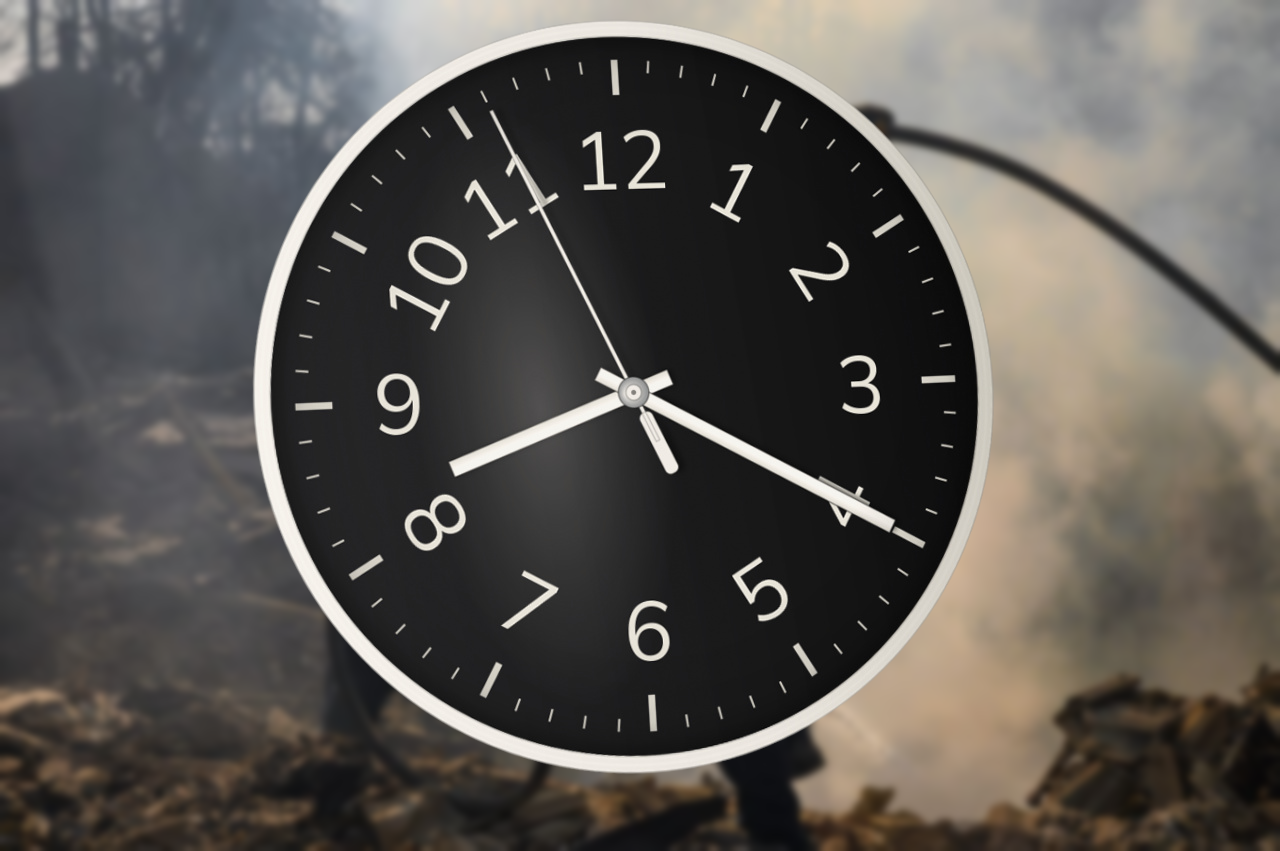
8:19:56
